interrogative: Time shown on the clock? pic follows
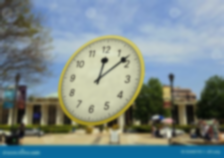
12:08
